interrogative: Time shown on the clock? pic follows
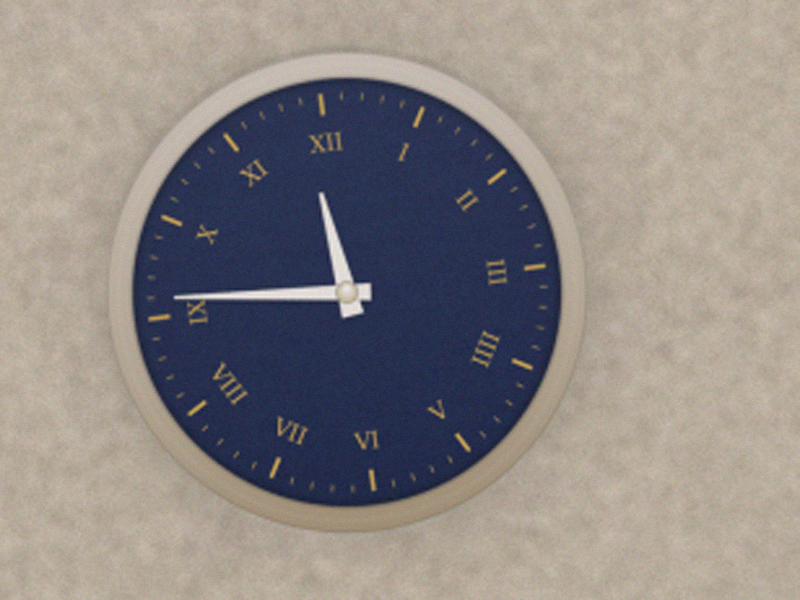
11:46
